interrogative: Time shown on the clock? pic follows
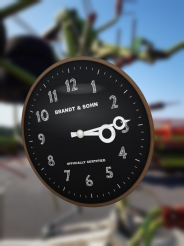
3:14
